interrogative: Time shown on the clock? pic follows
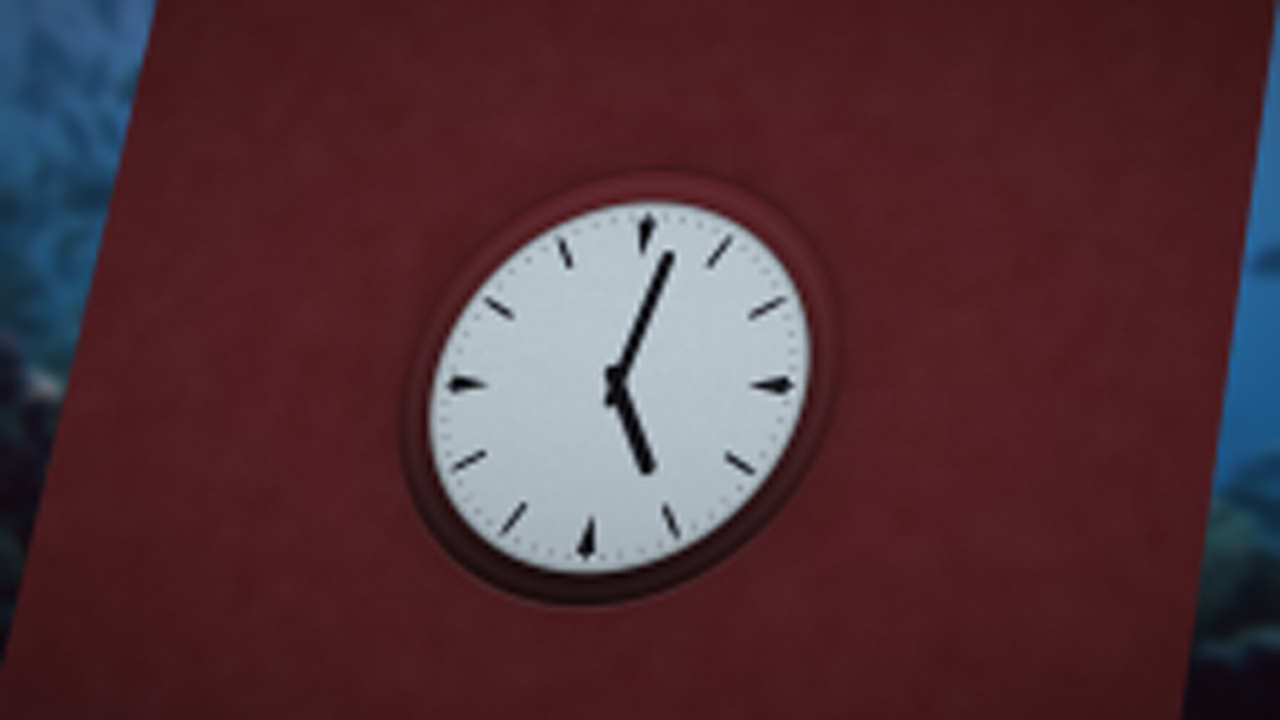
5:02
